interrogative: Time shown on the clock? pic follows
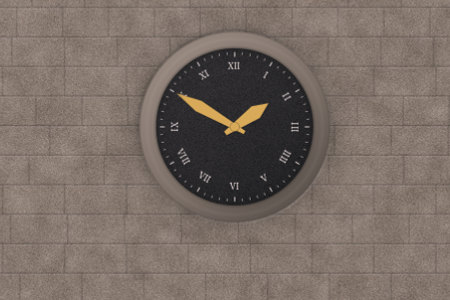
1:50
